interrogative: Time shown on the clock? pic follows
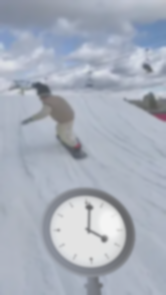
4:01
